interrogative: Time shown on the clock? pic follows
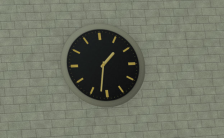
1:32
